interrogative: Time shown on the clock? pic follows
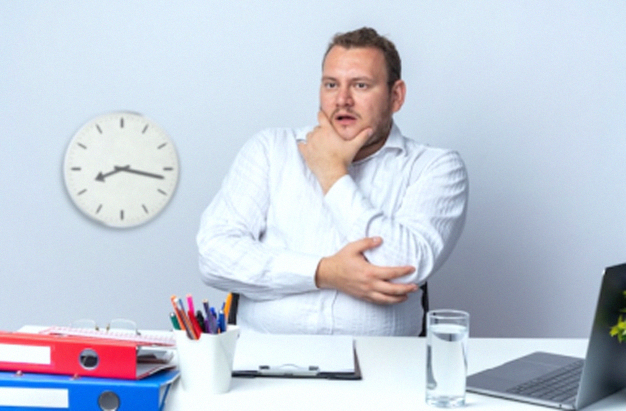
8:17
